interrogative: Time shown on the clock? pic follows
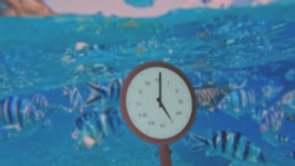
5:01
